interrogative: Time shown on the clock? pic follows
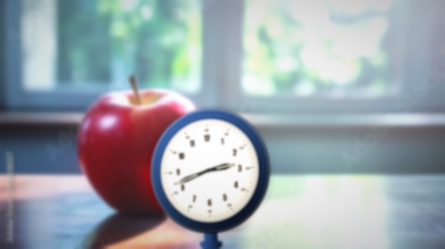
2:42
